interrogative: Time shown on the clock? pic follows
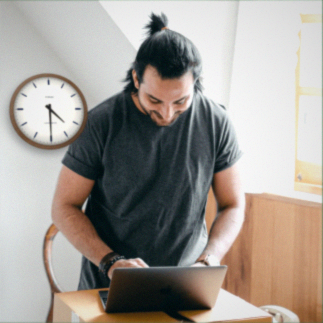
4:30
